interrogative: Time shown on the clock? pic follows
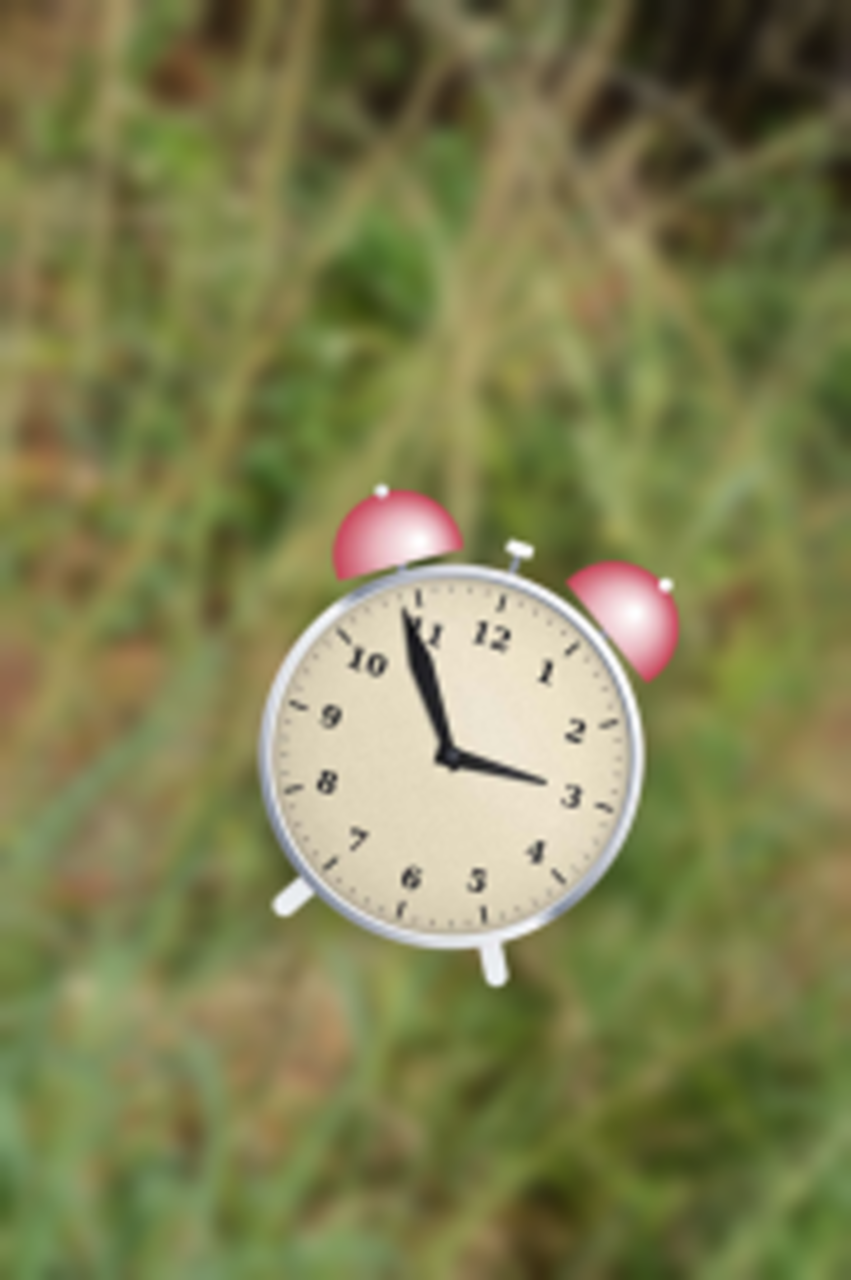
2:54
